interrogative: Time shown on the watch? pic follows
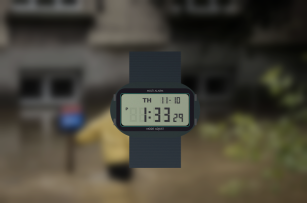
1:33:29
